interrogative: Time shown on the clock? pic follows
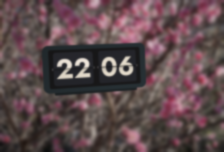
22:06
